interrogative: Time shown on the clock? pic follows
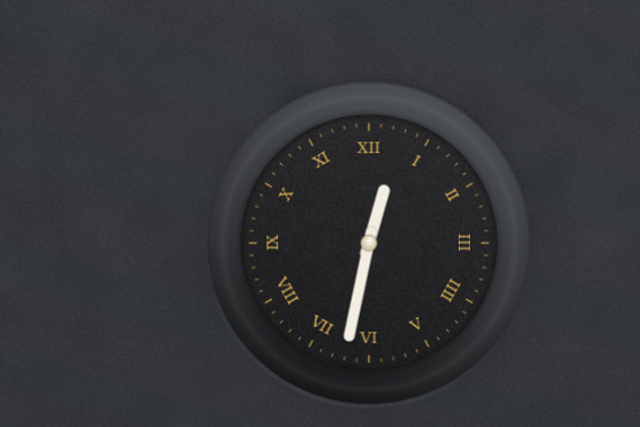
12:32
